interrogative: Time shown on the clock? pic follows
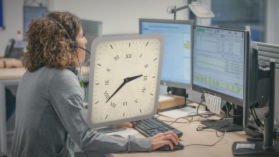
2:38
